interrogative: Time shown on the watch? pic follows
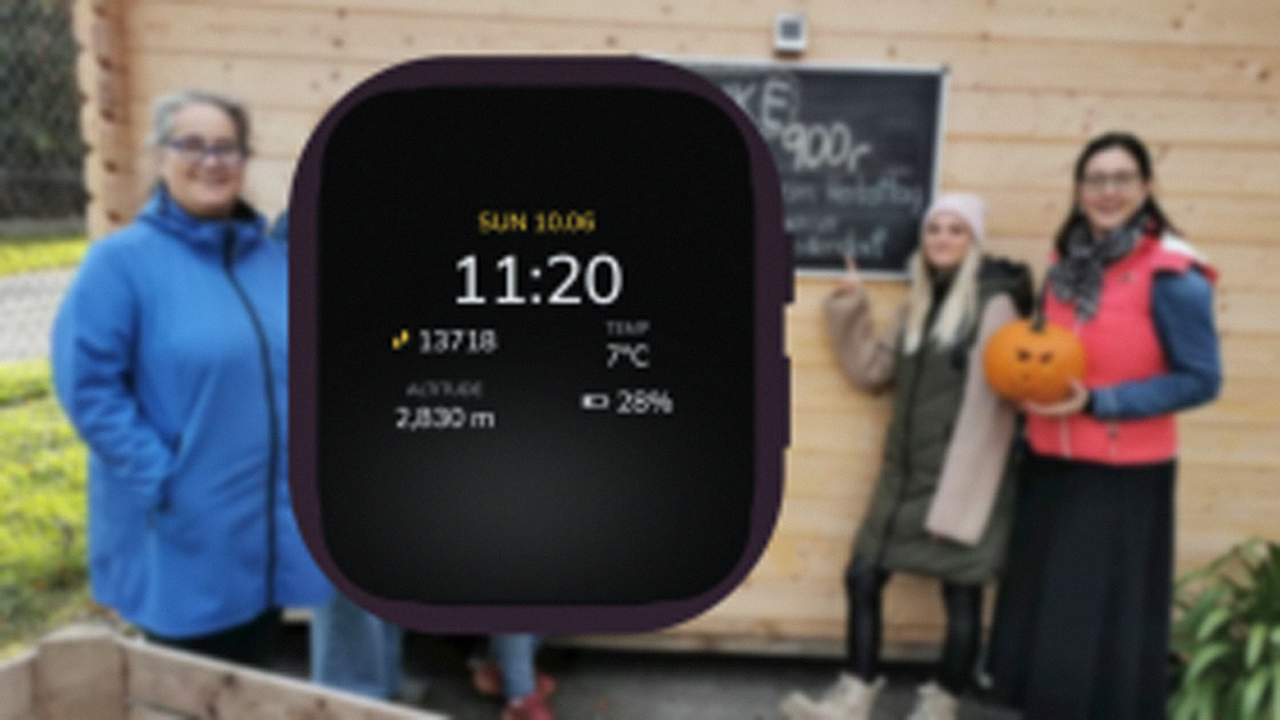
11:20
